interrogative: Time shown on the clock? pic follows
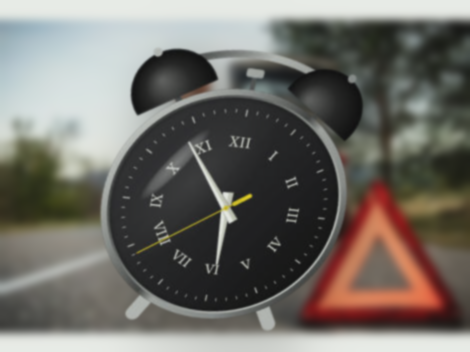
5:53:39
